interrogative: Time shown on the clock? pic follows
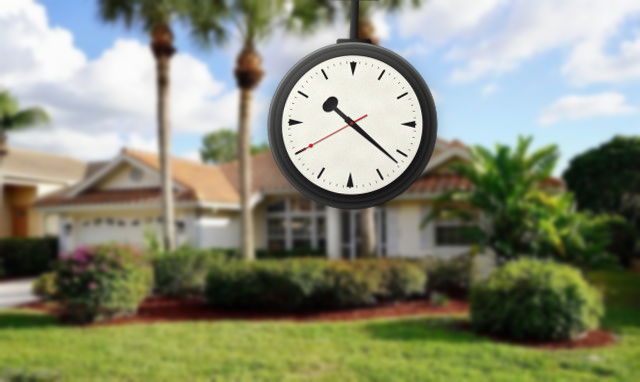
10:21:40
